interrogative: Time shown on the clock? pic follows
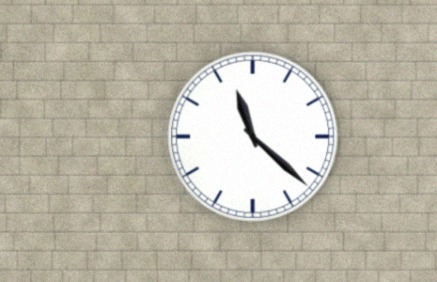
11:22
